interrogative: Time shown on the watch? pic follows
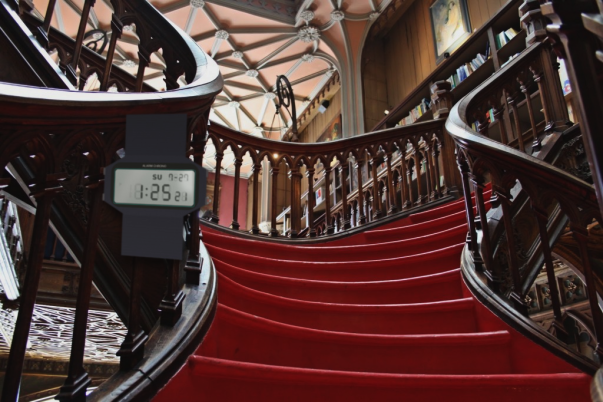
1:25:21
